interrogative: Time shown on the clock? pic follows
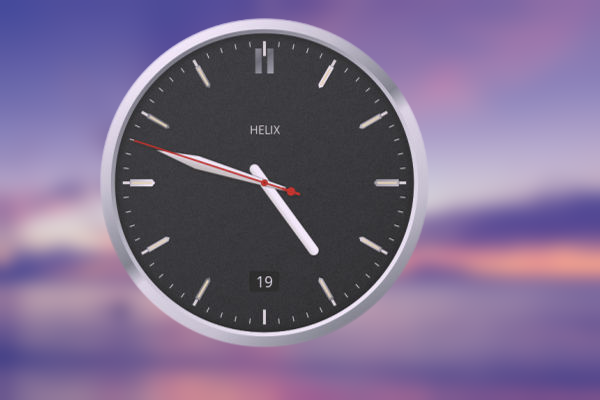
4:47:48
